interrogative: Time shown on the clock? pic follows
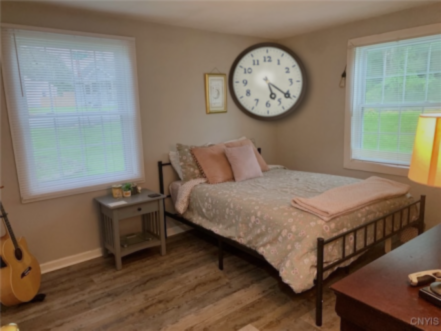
5:21
